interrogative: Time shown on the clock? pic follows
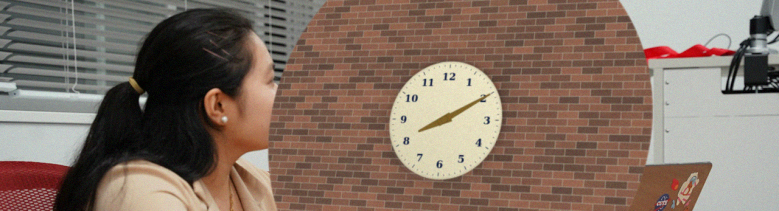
8:10
